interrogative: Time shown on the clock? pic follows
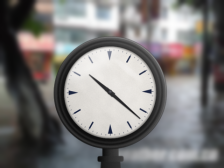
10:22
